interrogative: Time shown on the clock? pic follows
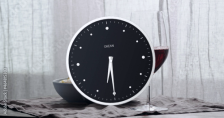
6:30
